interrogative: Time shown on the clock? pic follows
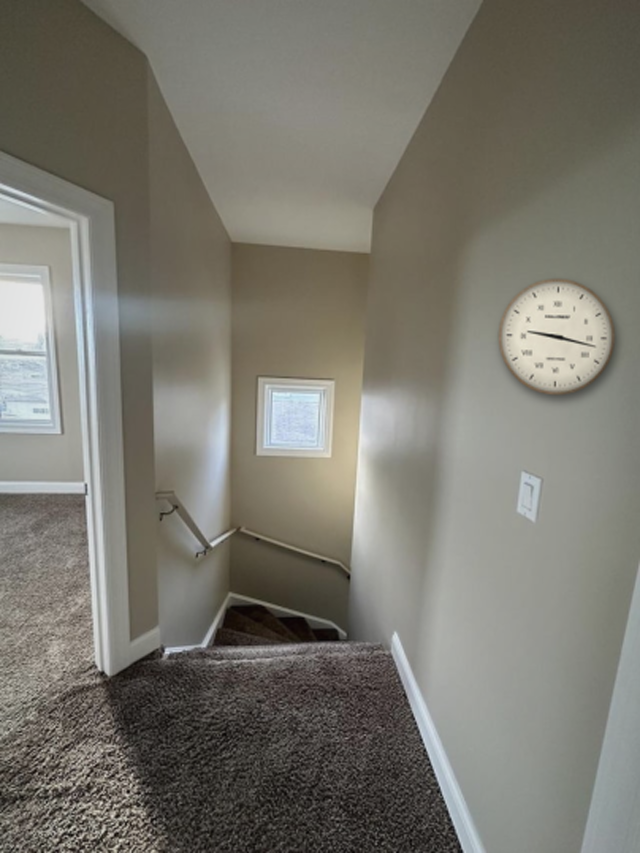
9:17
